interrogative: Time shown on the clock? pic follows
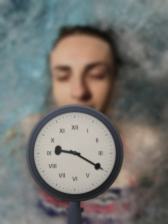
9:20
